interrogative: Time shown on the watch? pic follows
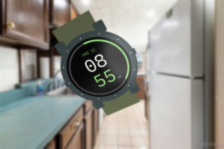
8:55
